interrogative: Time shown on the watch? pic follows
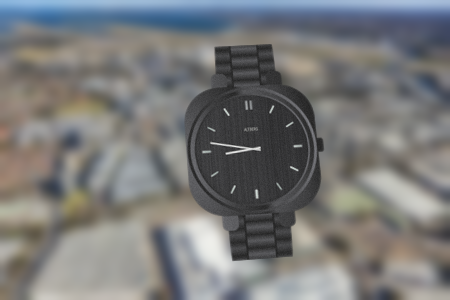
8:47
